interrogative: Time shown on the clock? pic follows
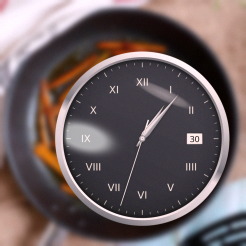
1:06:33
